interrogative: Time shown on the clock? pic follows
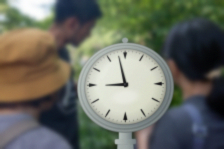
8:58
